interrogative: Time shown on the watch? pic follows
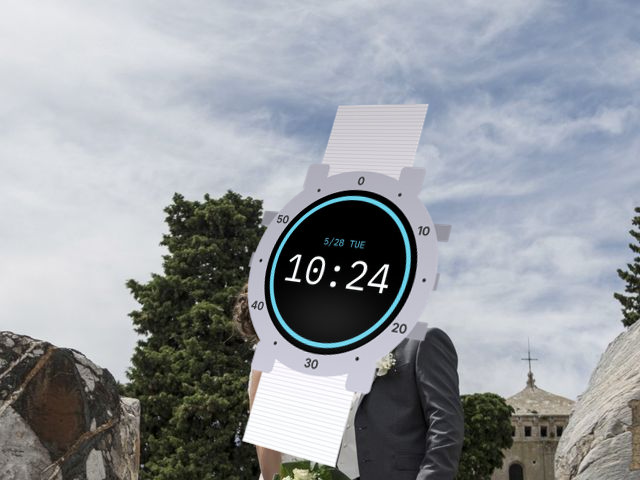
10:24
